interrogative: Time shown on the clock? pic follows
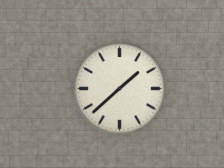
1:38
